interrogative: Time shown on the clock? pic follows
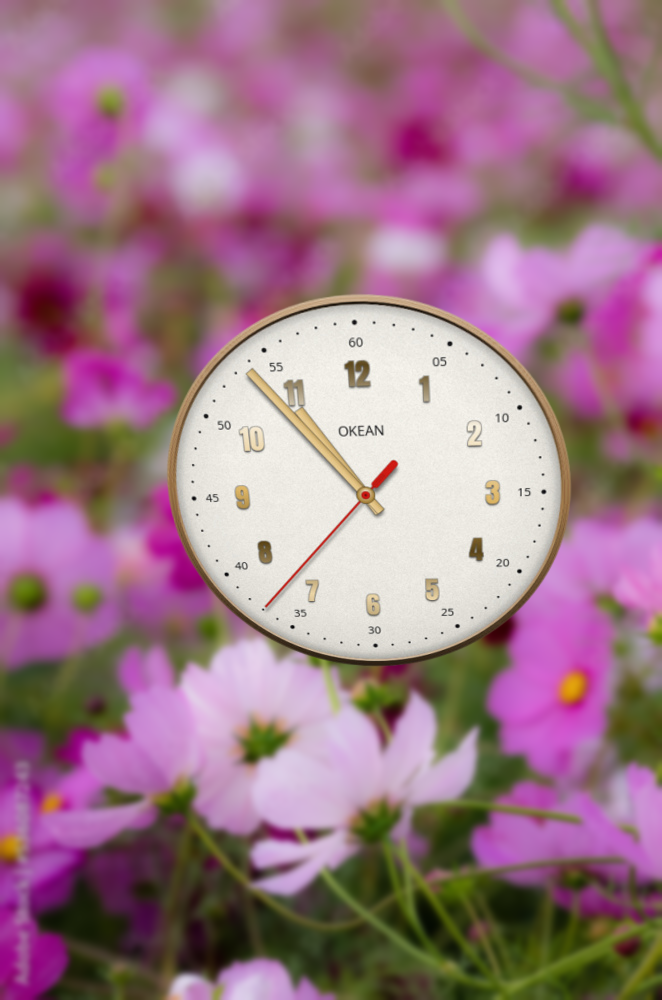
10:53:37
